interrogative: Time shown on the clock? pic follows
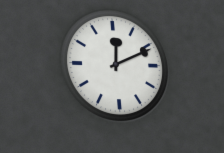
12:11
